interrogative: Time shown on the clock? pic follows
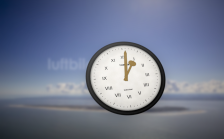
1:01
